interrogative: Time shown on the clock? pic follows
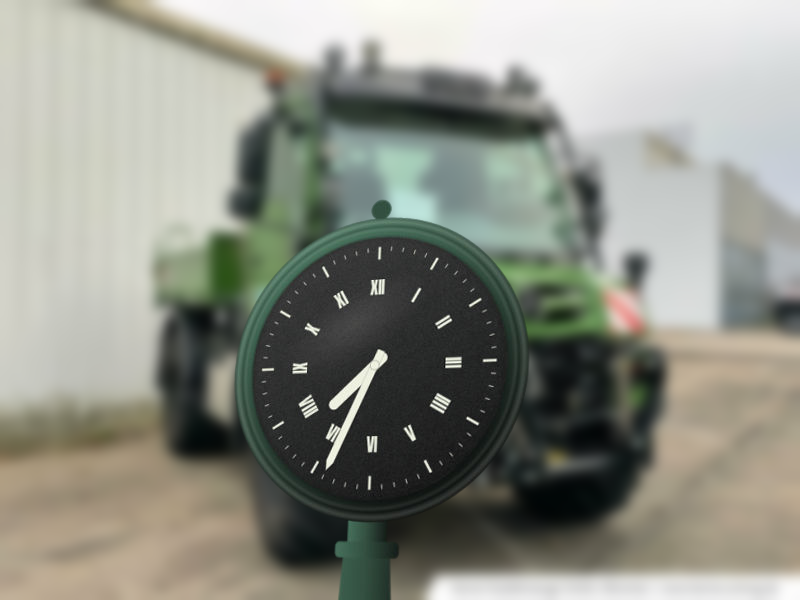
7:34
